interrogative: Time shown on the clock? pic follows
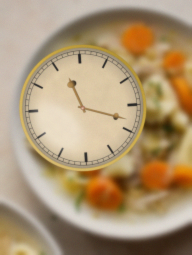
11:18
